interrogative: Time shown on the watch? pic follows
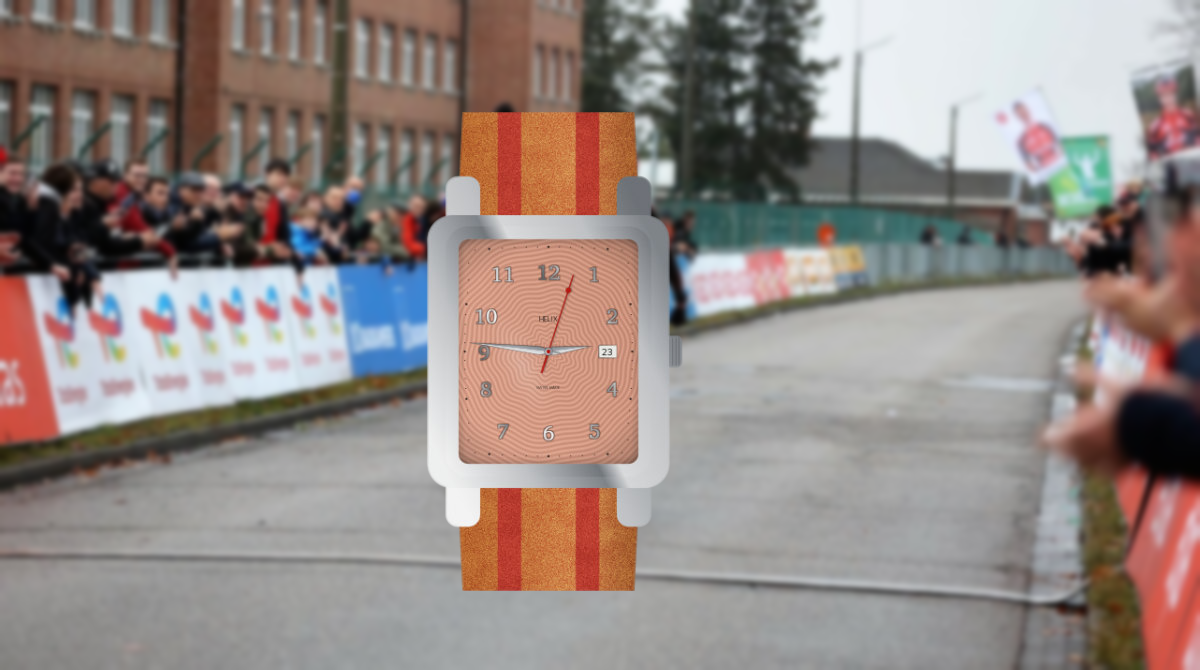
2:46:03
